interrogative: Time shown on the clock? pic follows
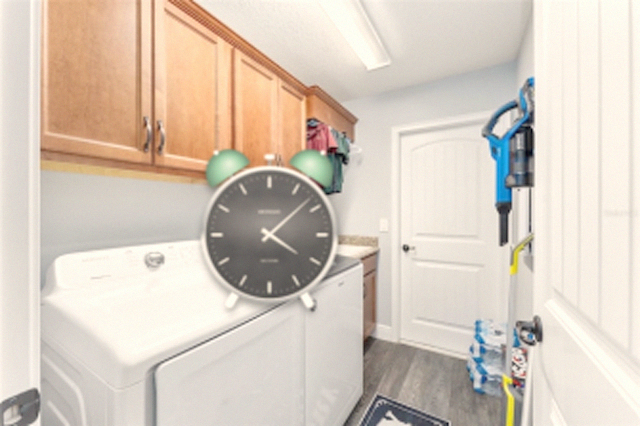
4:08
